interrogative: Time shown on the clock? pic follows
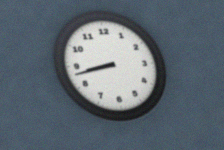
8:43
